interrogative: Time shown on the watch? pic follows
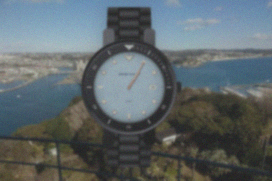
1:05
